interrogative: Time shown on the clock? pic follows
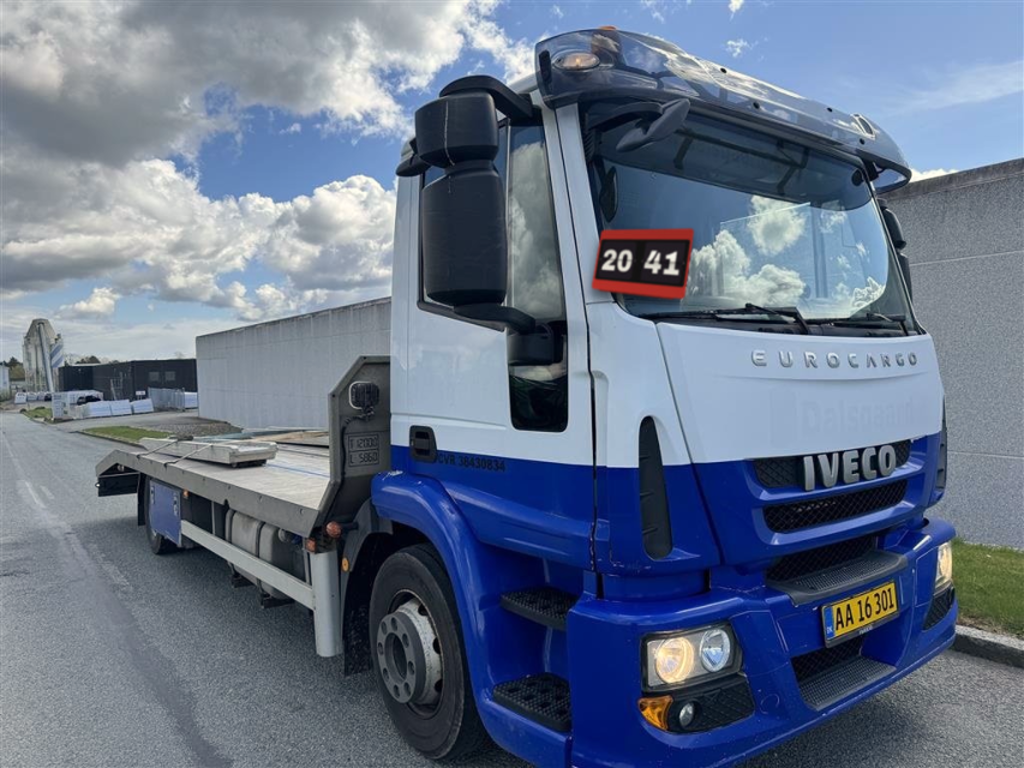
20:41
